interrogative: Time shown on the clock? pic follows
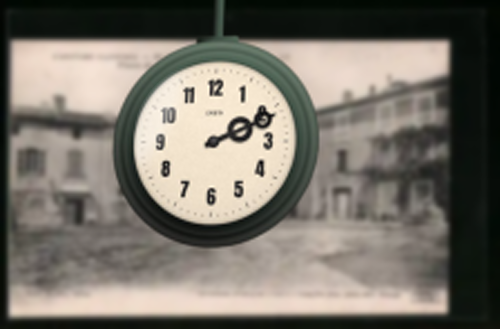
2:11
